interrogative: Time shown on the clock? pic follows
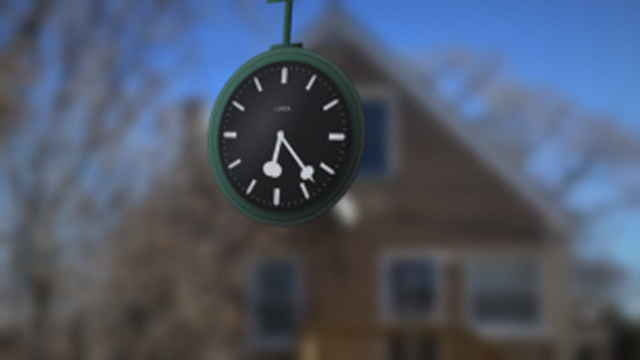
6:23
